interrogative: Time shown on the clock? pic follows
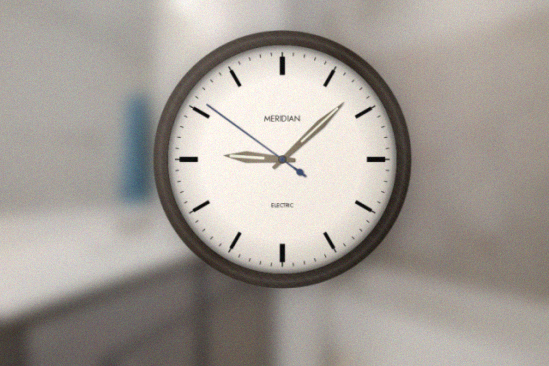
9:07:51
